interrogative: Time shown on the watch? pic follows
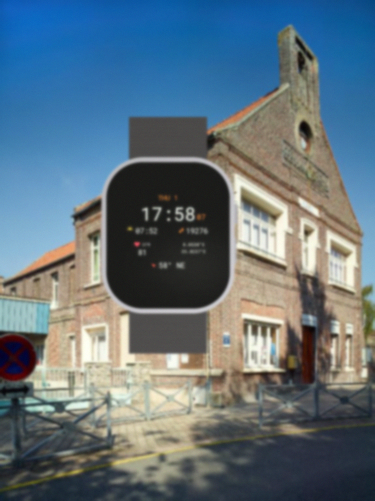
17:58
